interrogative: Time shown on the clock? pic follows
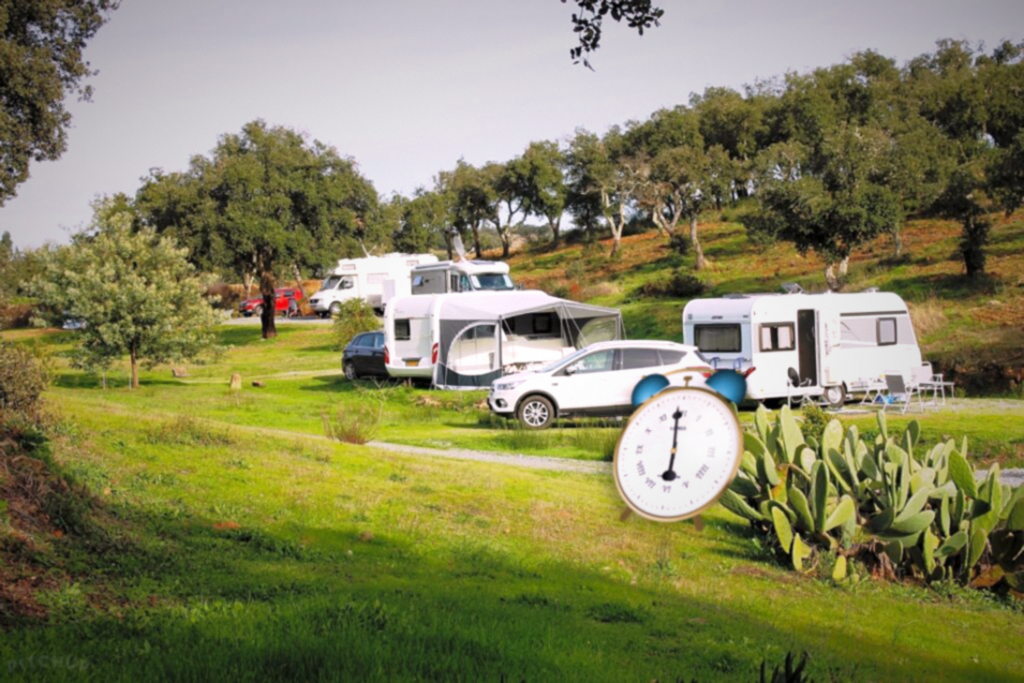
5:59
